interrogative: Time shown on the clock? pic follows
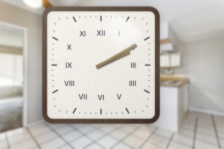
2:10
